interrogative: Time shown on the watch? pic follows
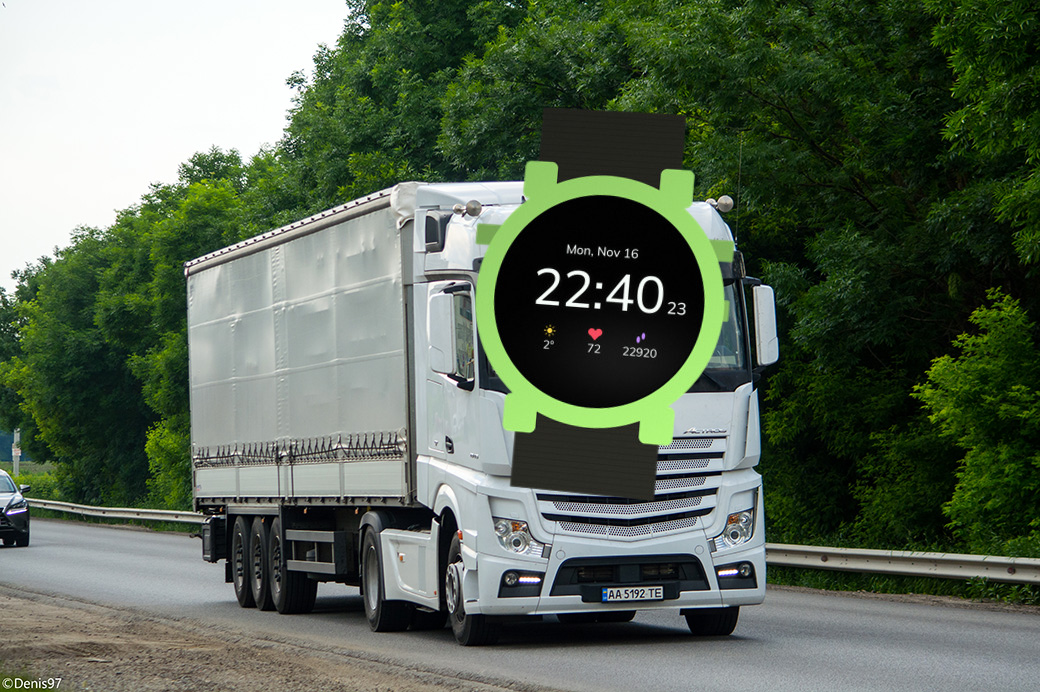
22:40:23
